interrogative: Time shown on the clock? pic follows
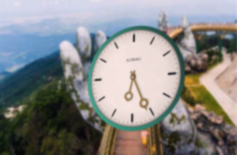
6:26
